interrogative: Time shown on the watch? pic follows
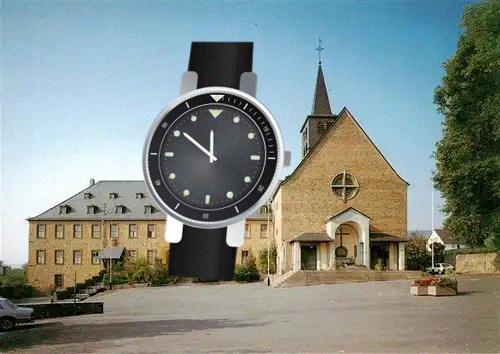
11:51
